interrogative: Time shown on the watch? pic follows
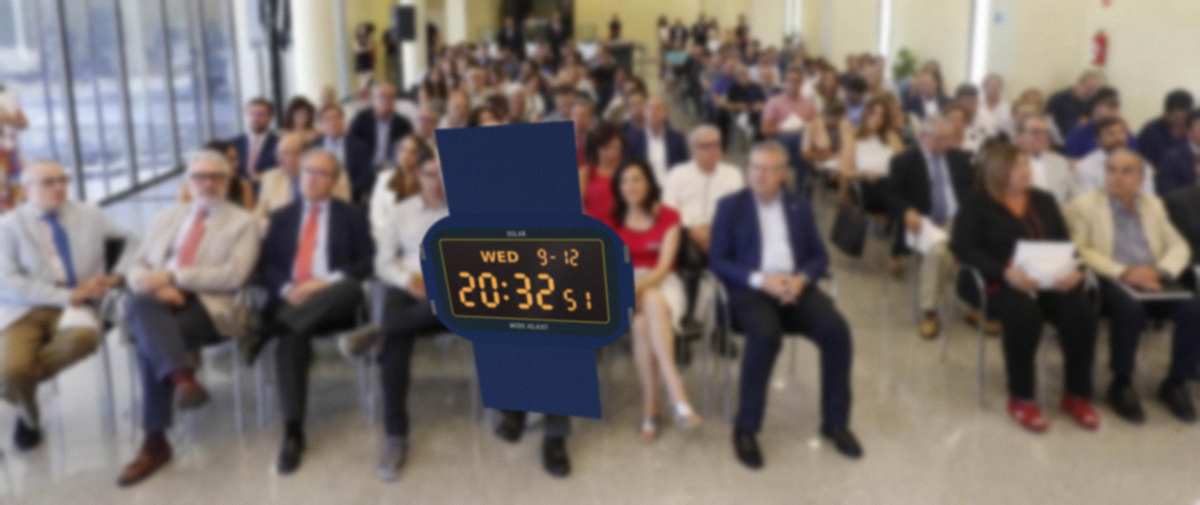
20:32:51
